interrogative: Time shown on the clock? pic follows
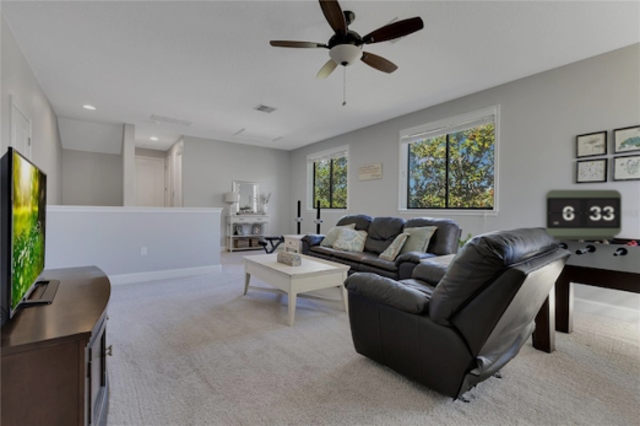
6:33
